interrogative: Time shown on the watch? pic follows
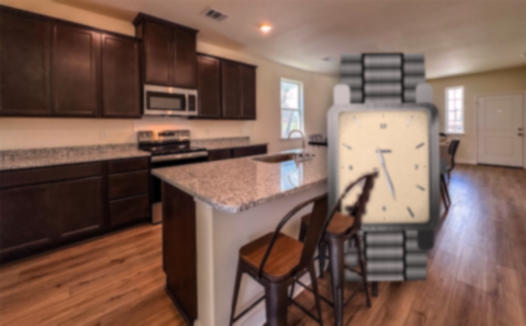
11:27
